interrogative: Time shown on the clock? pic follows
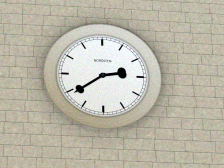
2:39
